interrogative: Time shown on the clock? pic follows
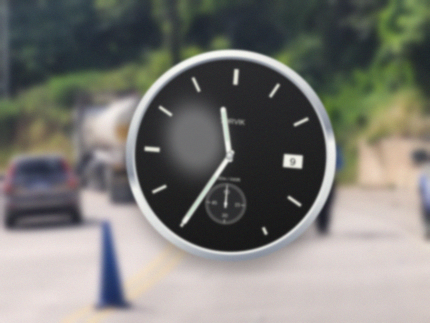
11:35
